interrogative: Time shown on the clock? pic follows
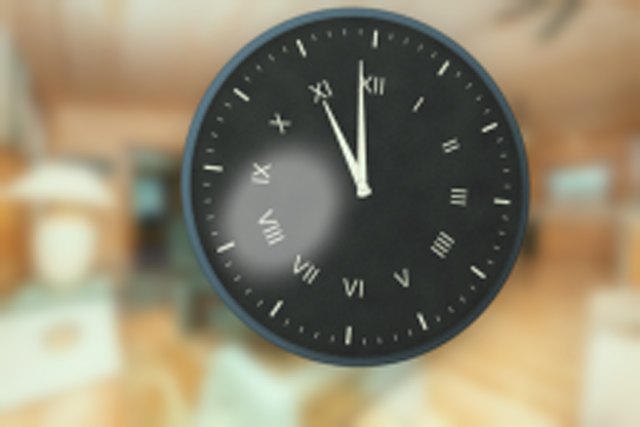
10:59
